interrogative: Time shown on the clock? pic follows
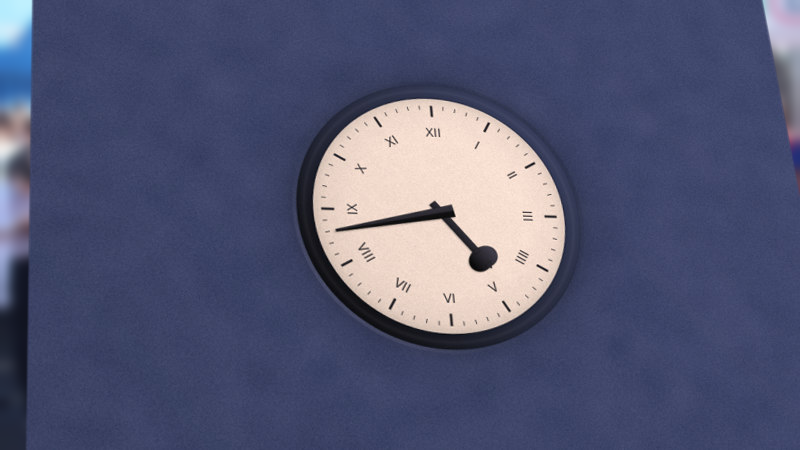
4:43
